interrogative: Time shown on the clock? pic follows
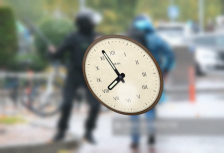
7:57
